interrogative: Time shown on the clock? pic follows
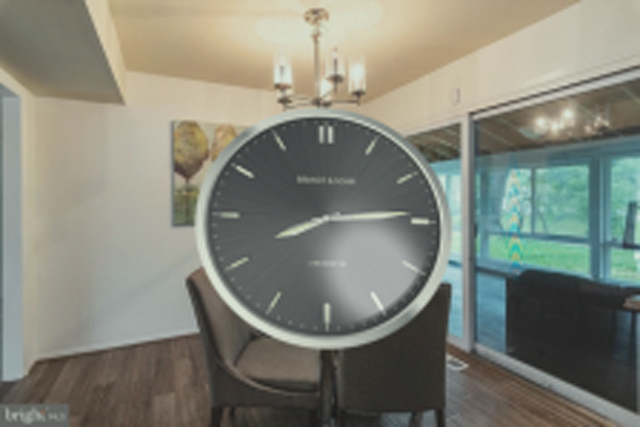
8:14
